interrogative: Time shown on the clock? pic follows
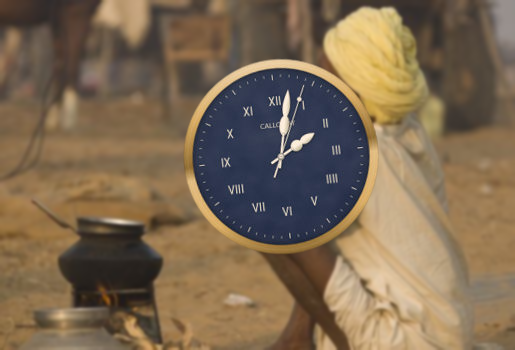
2:02:04
